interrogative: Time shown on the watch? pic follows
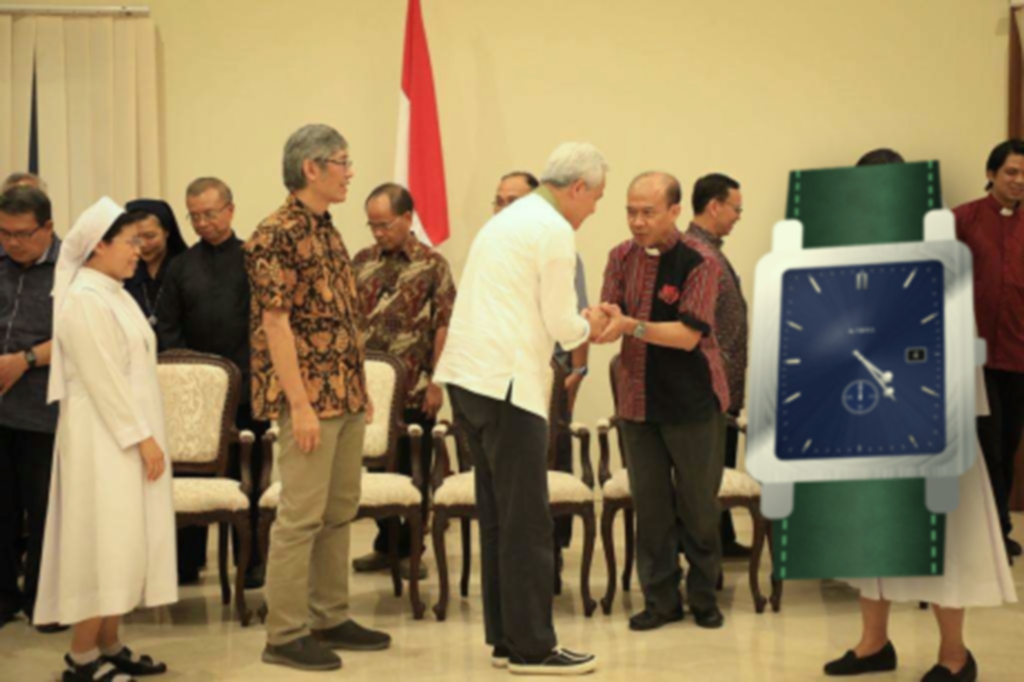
4:24
